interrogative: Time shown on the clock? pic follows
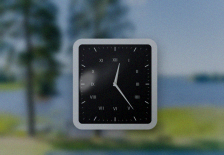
12:24
